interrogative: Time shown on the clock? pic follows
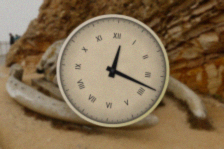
12:18
